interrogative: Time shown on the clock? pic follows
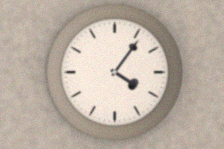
4:06
